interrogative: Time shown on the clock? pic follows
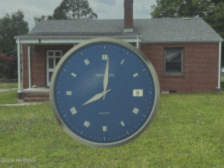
8:01
